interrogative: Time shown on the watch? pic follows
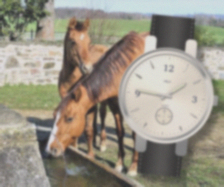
1:46
